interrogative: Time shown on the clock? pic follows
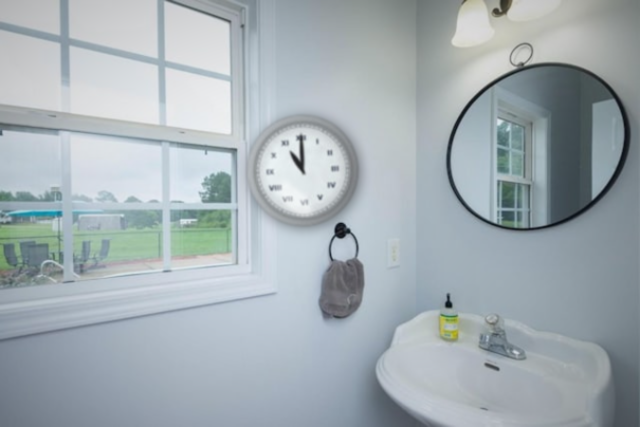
11:00
